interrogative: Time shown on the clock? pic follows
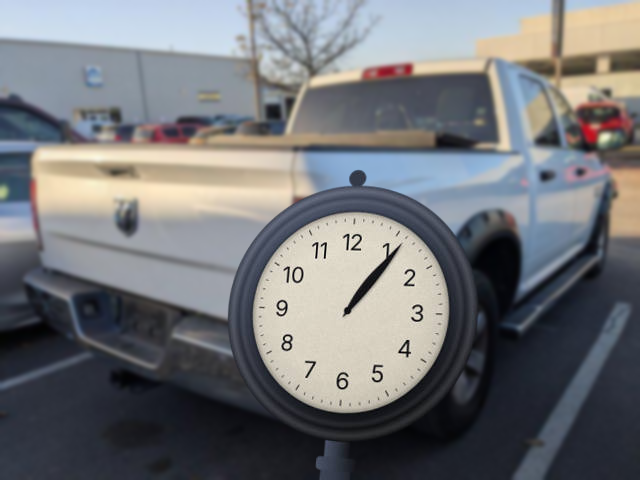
1:06
